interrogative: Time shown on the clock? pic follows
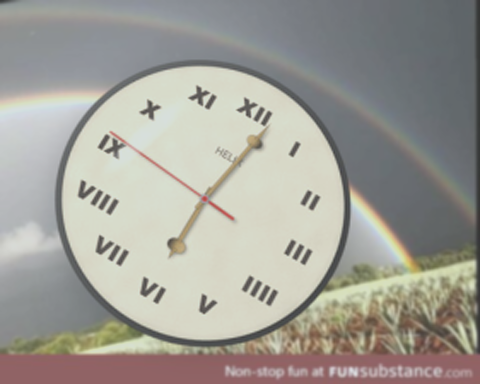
6:01:46
